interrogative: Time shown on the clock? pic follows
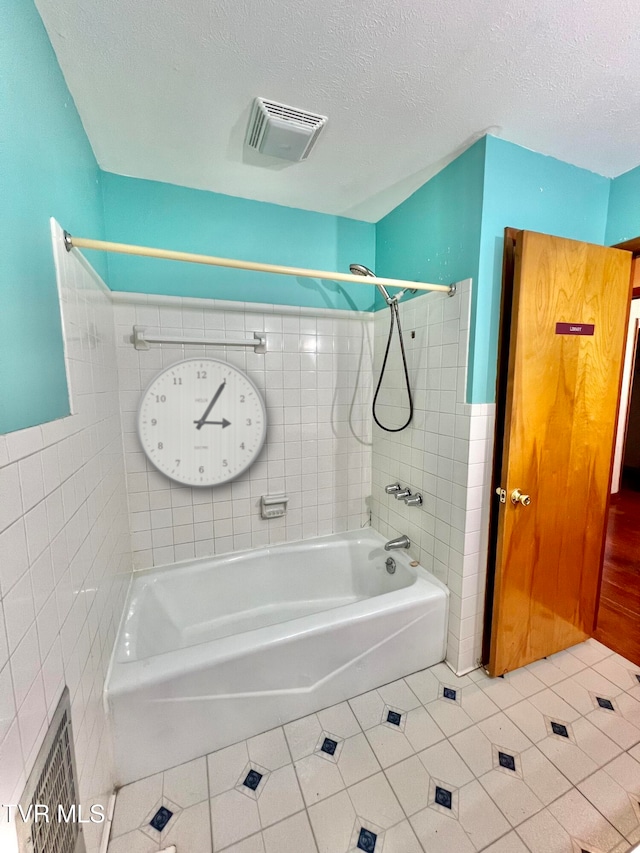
3:05
